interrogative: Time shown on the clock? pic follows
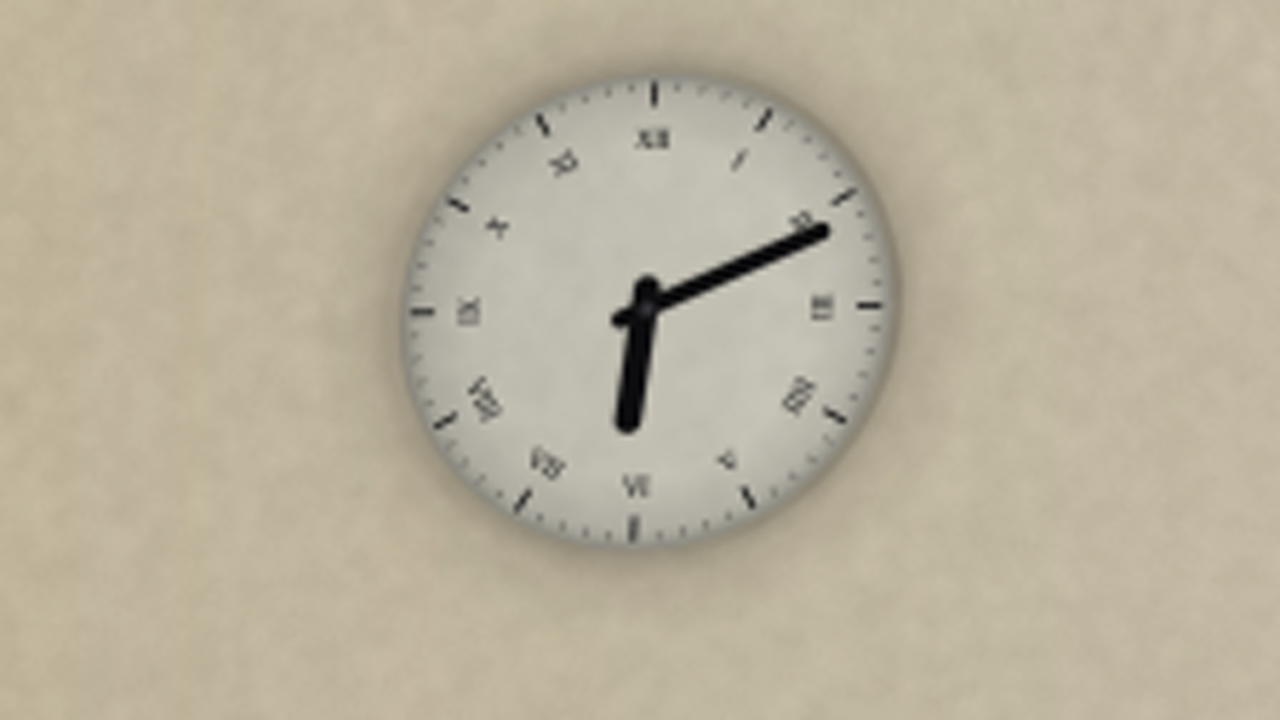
6:11
